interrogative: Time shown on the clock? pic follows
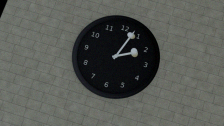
2:03
